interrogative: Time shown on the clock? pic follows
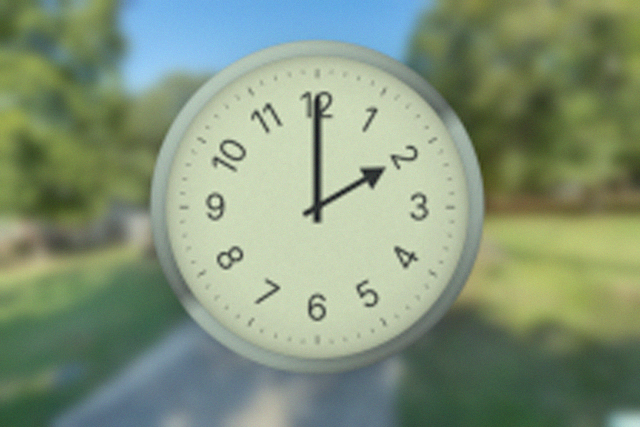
2:00
